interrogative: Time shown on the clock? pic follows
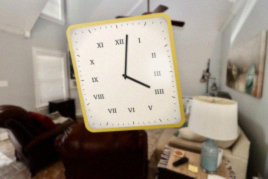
4:02
